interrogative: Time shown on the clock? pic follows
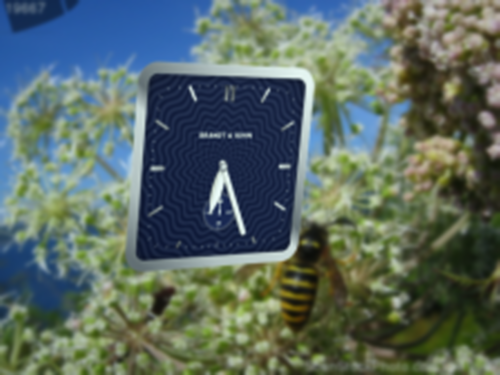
6:26
